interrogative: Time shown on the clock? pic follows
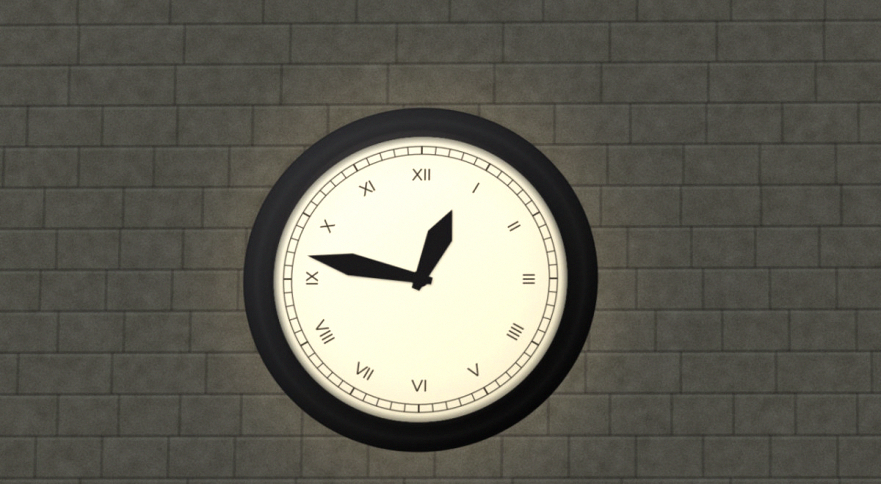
12:47
